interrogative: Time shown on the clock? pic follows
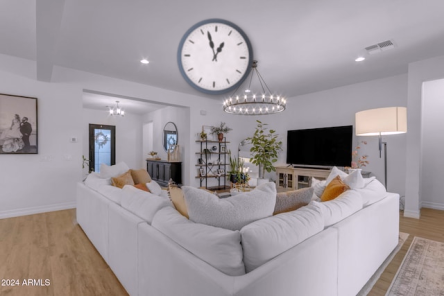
12:57
